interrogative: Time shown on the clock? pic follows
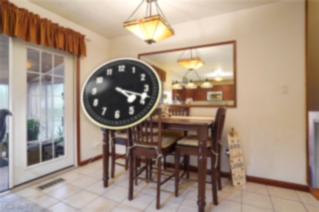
4:18
